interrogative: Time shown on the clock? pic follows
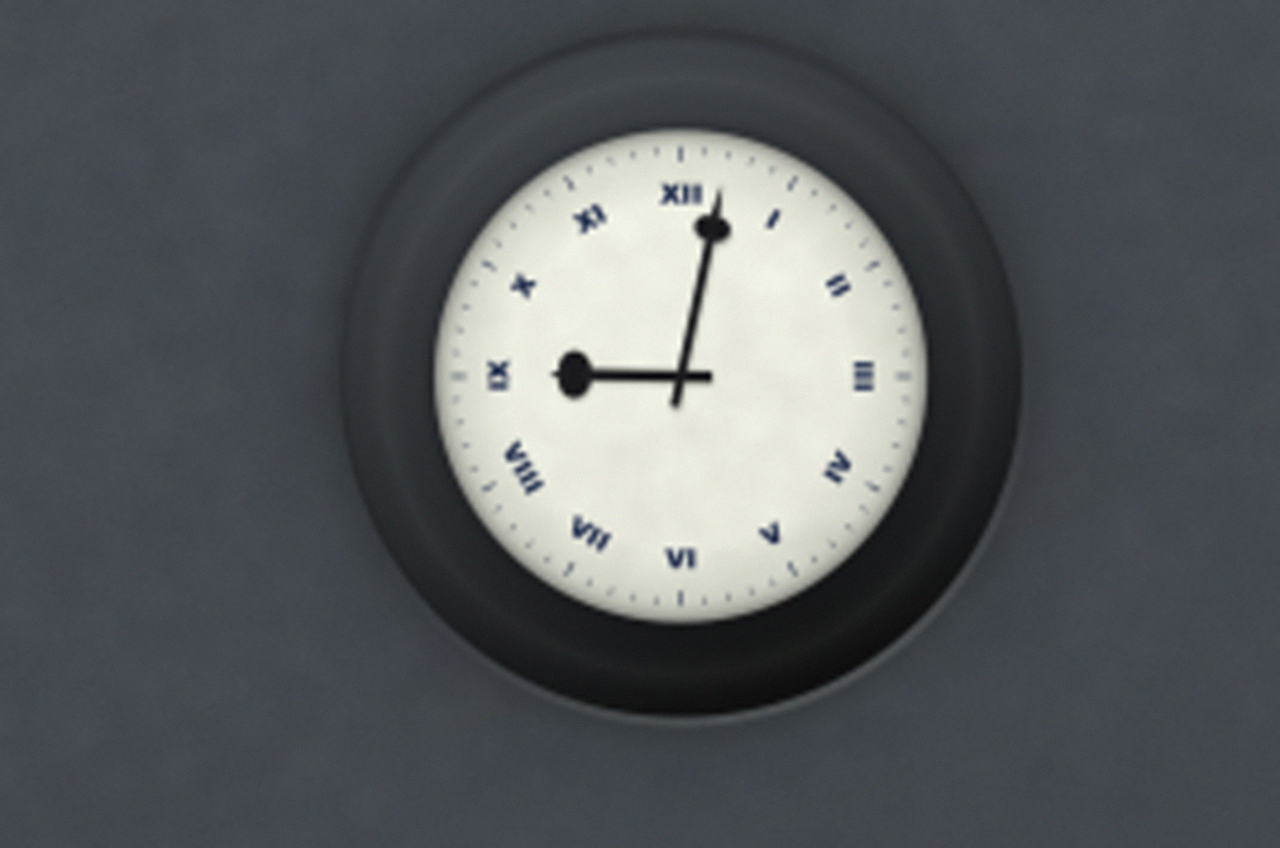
9:02
